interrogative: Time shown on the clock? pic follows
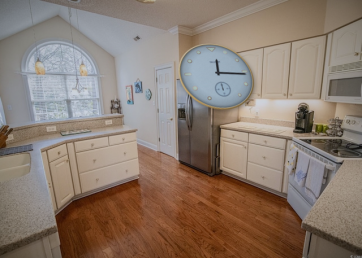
12:16
